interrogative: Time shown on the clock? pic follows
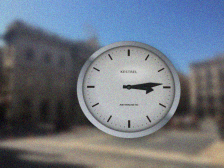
3:14
